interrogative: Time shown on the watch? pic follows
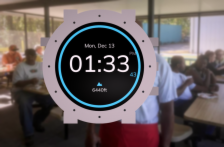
1:33
